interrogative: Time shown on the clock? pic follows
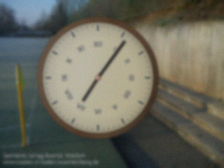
7:06
